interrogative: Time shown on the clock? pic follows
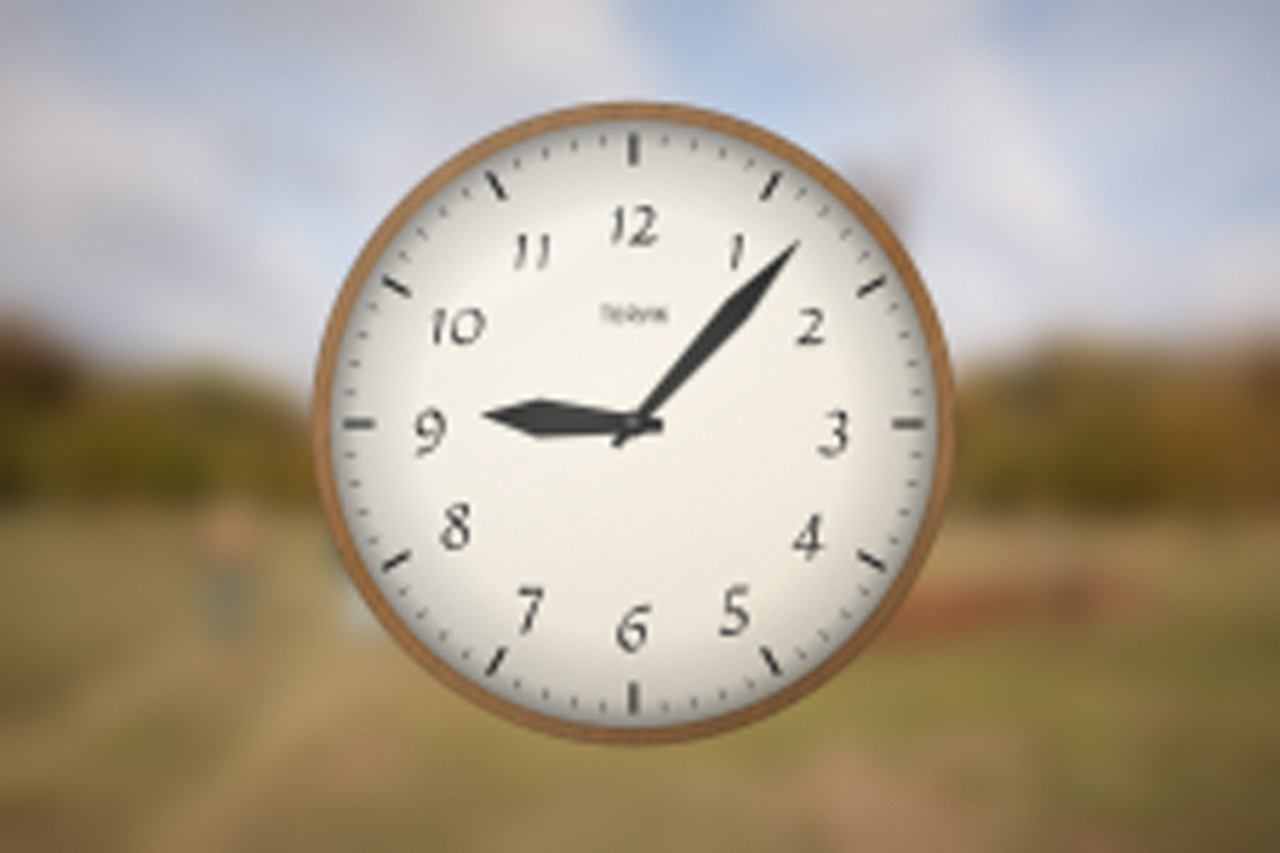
9:07
